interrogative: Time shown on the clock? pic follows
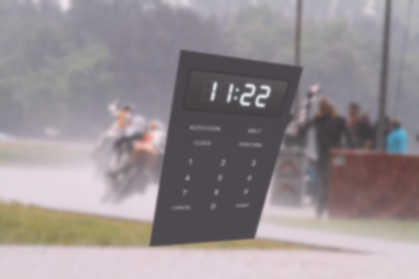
11:22
